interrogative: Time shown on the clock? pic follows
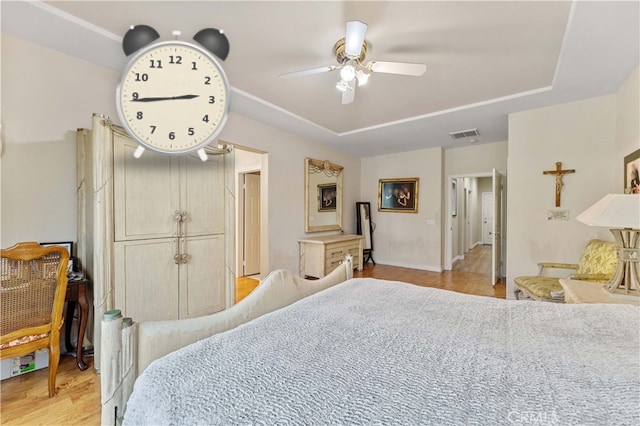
2:44
